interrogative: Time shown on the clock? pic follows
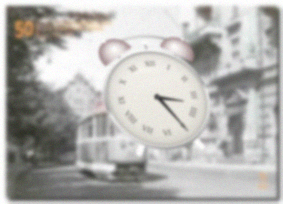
3:25
